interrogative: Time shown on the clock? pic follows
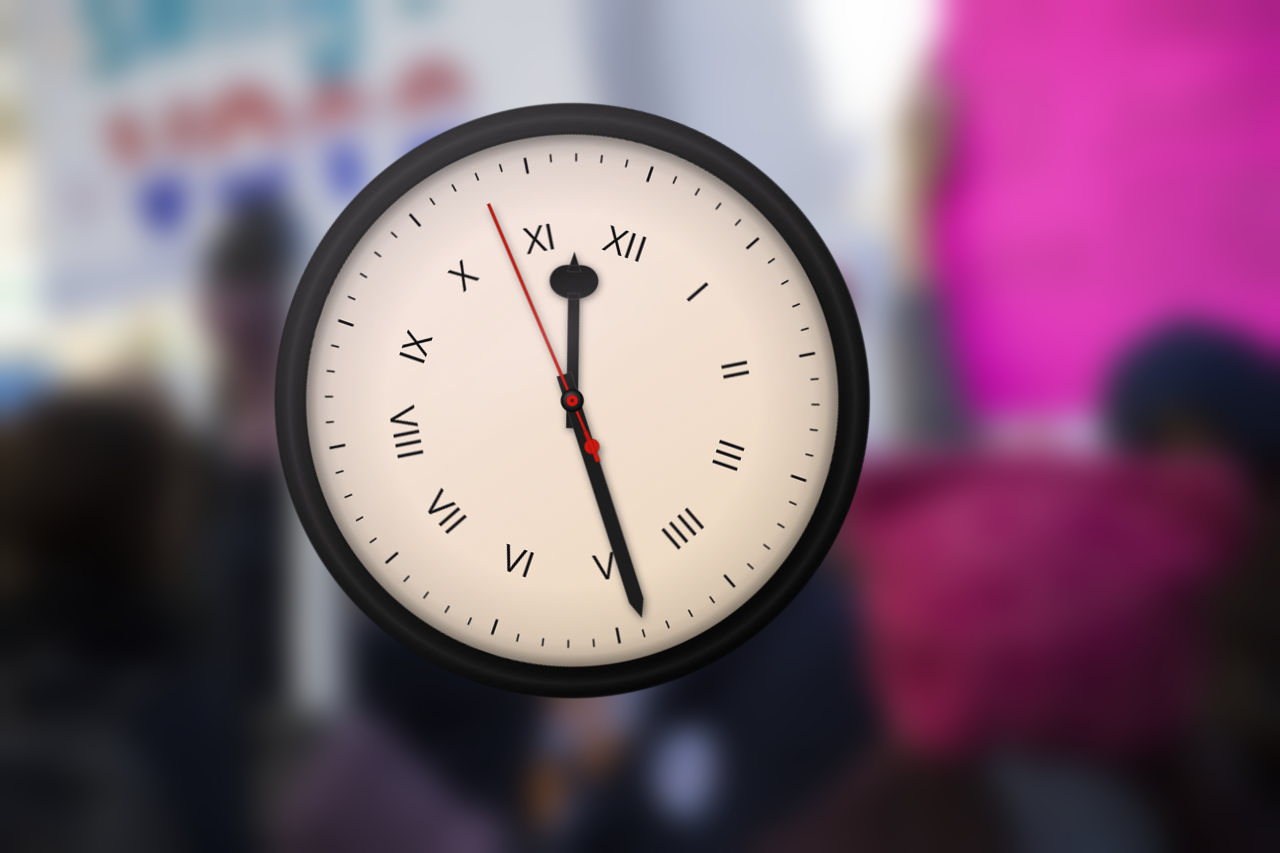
11:23:53
